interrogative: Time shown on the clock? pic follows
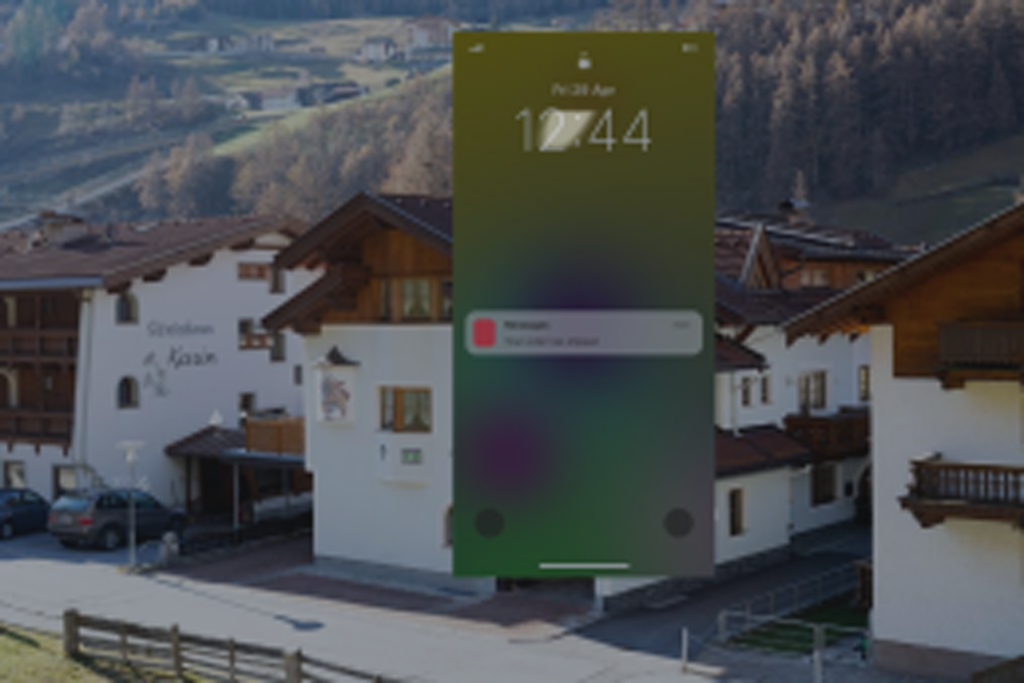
12:44
